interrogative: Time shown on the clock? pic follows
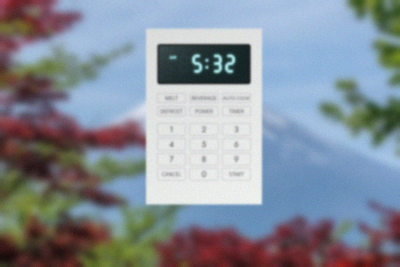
5:32
